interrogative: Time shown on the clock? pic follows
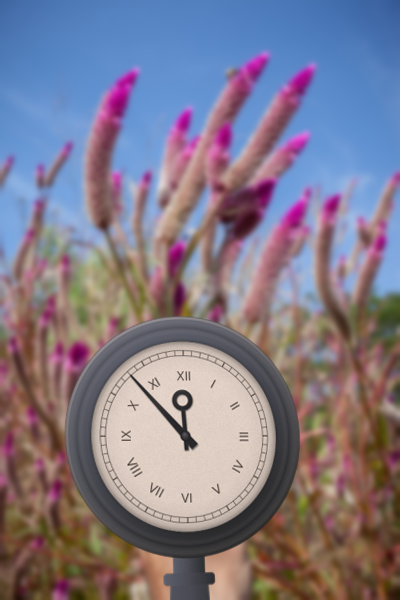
11:53
